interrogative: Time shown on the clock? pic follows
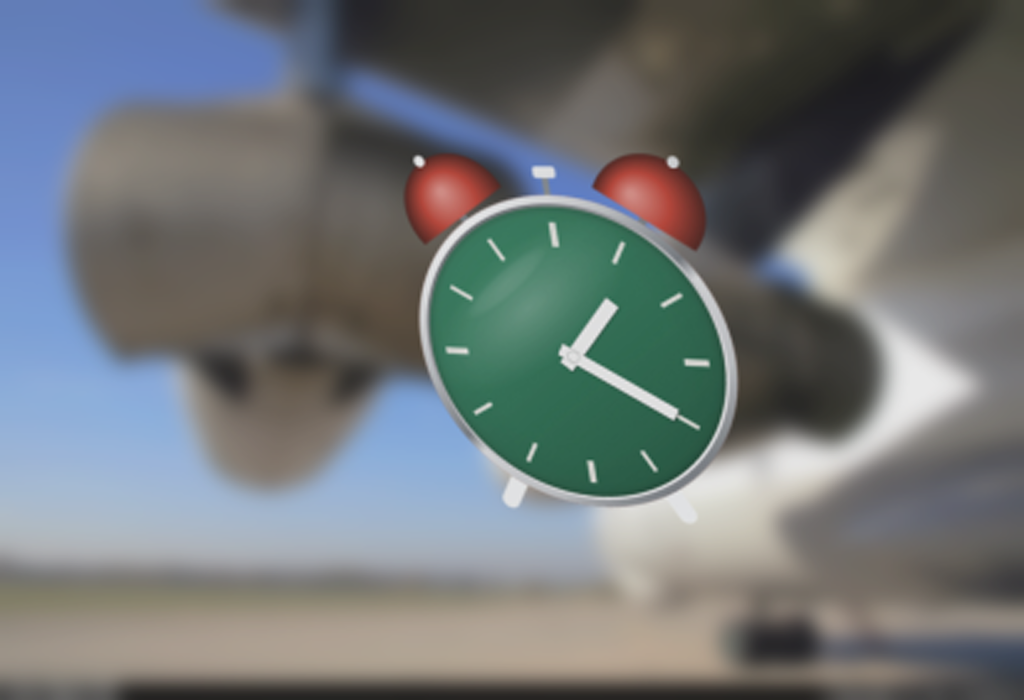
1:20
